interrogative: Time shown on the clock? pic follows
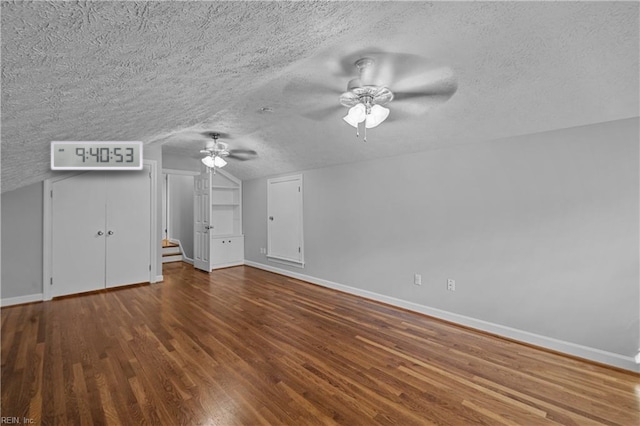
9:40:53
